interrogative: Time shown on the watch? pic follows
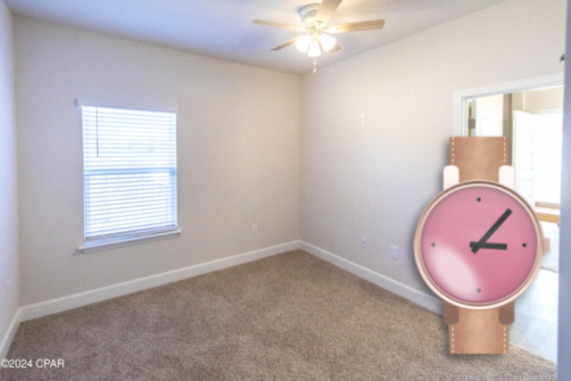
3:07
